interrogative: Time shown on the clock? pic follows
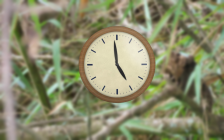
4:59
